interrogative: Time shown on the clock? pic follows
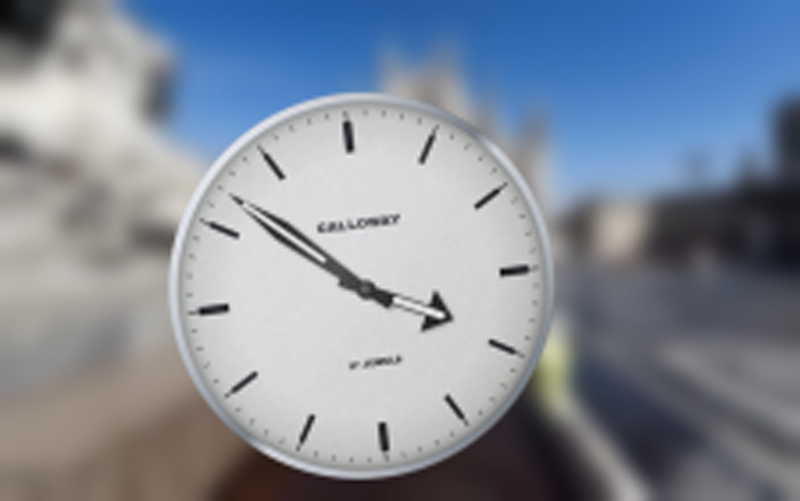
3:52
